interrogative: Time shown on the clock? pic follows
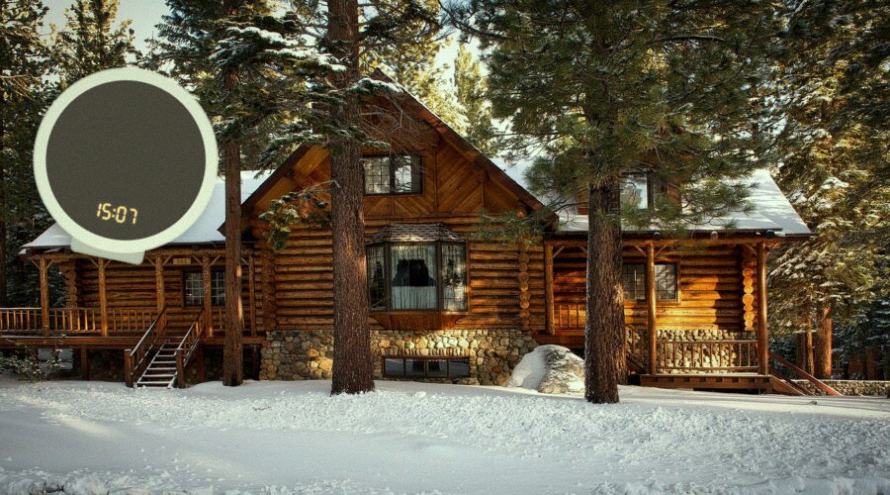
15:07
